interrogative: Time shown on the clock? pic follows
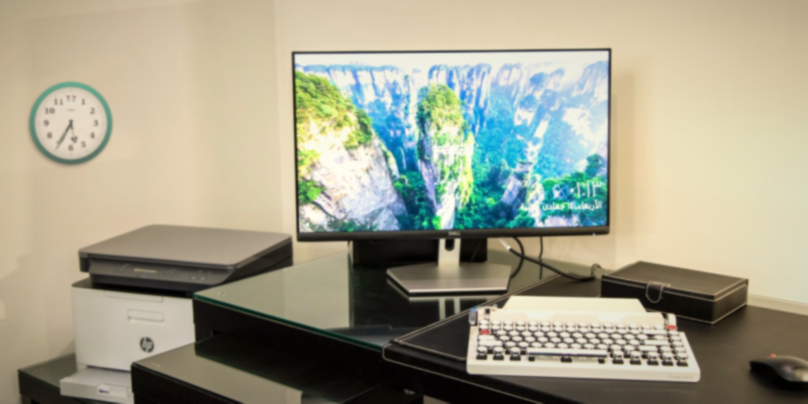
5:35
